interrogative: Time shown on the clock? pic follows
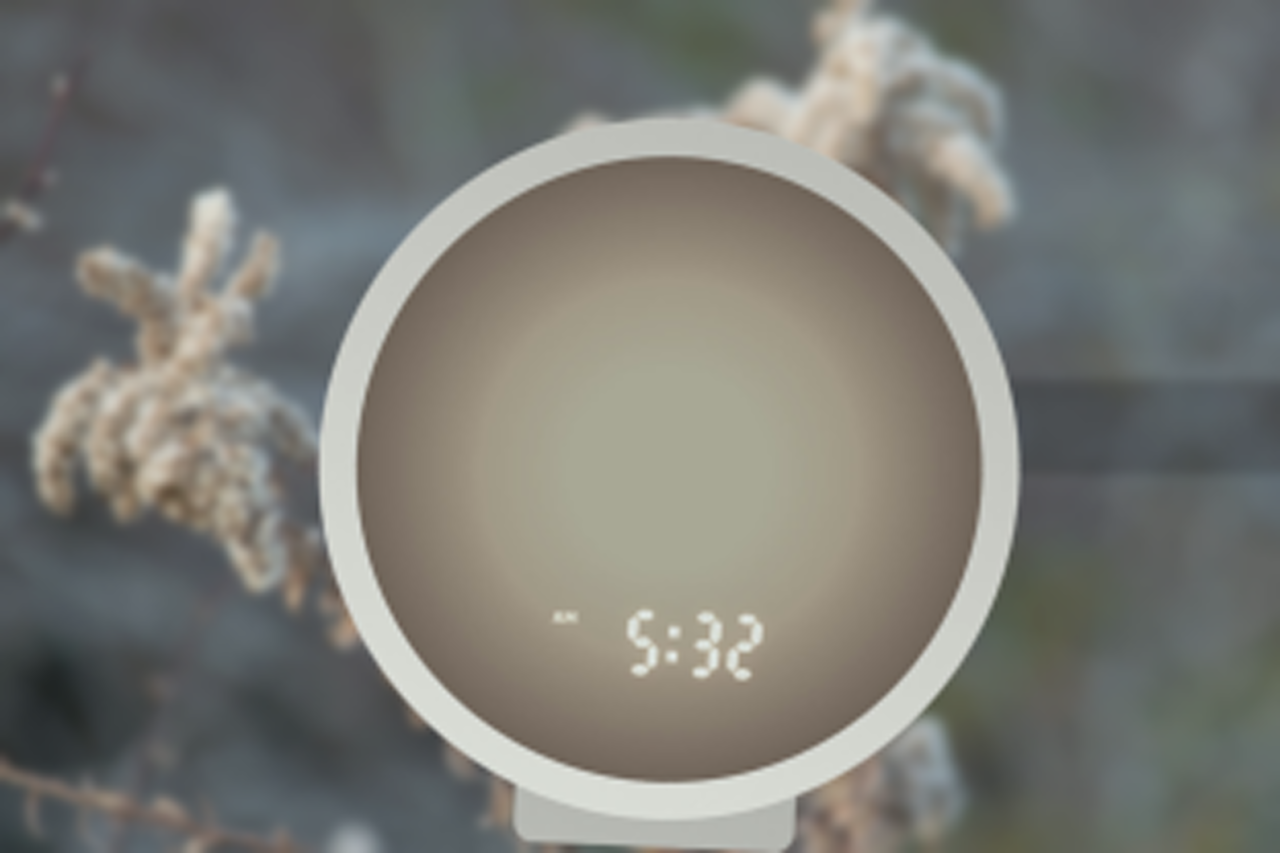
5:32
